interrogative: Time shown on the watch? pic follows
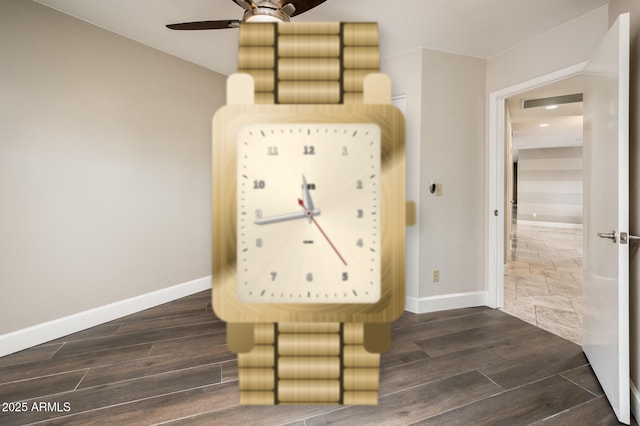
11:43:24
